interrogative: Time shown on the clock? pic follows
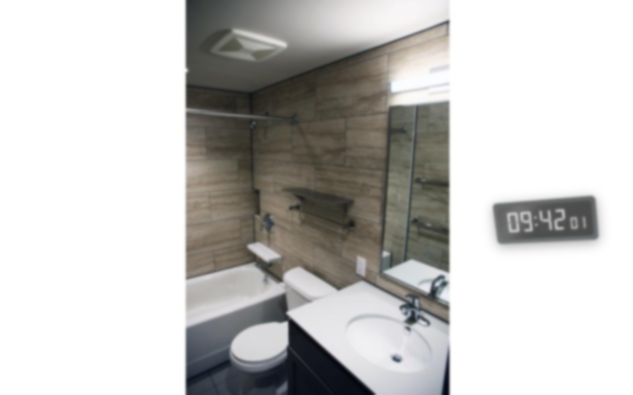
9:42
